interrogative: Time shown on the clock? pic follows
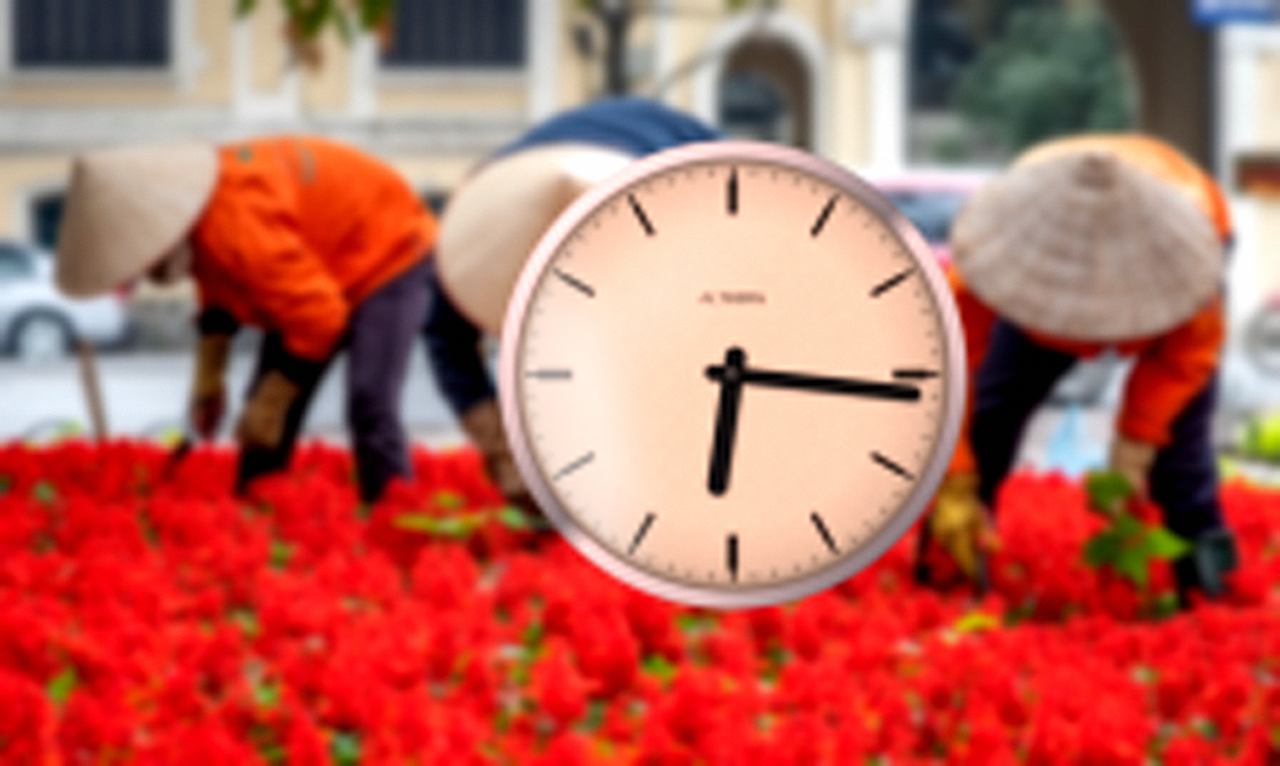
6:16
